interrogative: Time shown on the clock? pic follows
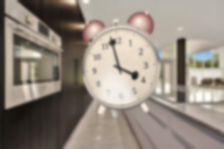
3:58
